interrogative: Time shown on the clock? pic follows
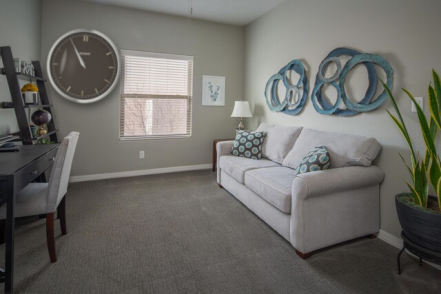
10:55
